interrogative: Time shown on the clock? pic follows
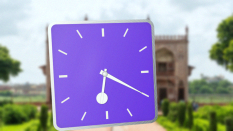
6:20
